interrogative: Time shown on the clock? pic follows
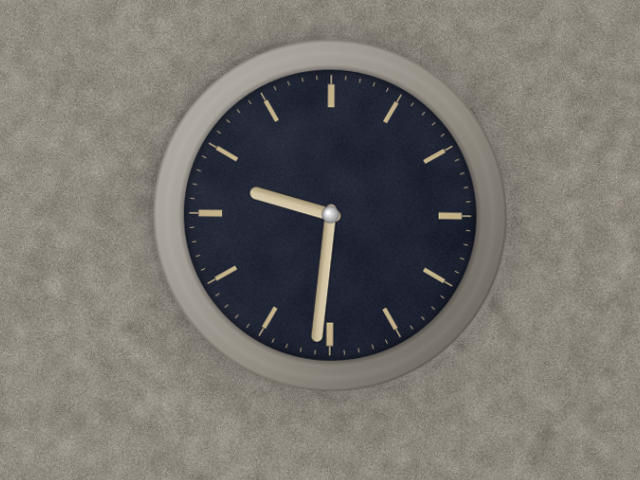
9:31
